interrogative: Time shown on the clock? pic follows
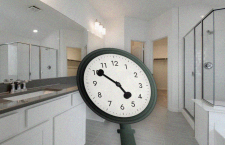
4:51
